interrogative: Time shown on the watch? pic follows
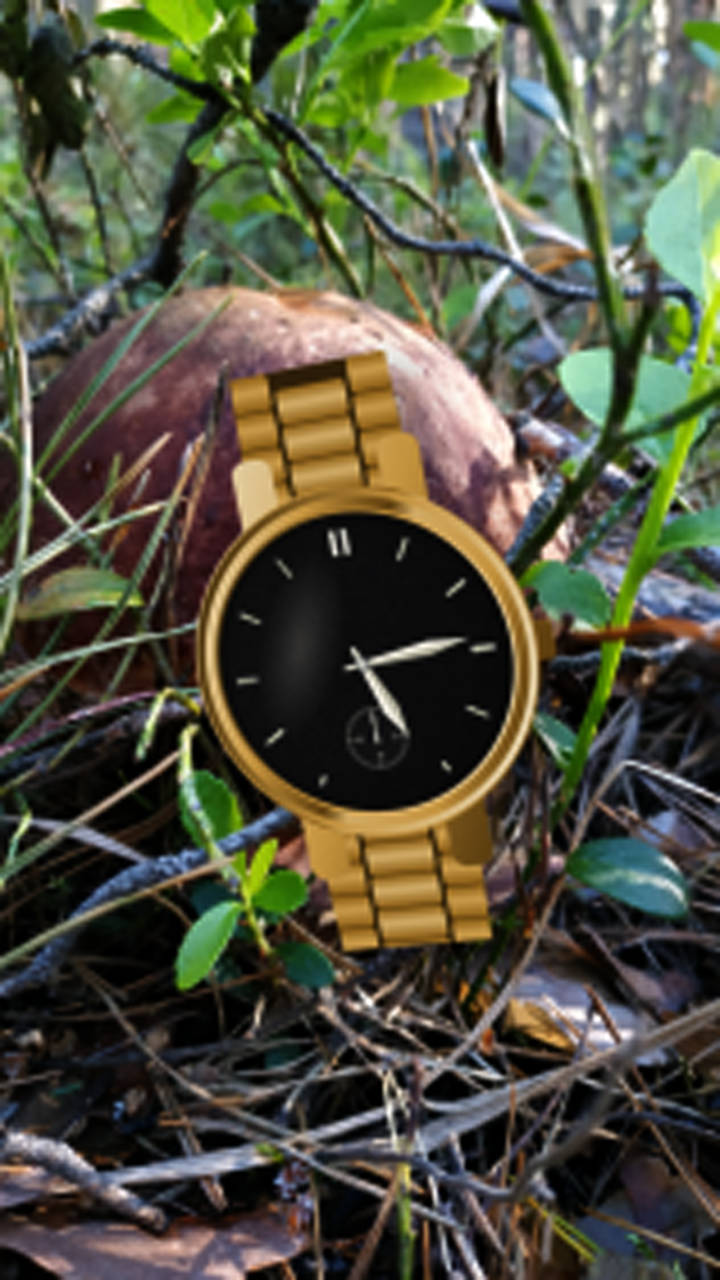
5:14
